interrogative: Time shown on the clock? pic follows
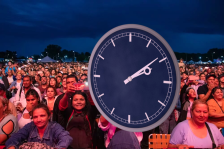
2:09
